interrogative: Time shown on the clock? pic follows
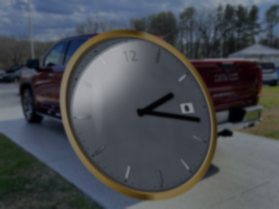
2:17
